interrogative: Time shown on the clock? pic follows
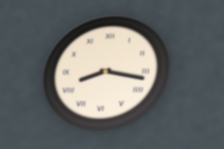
8:17
